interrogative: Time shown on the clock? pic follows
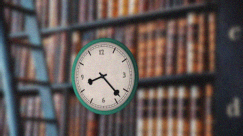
8:23
